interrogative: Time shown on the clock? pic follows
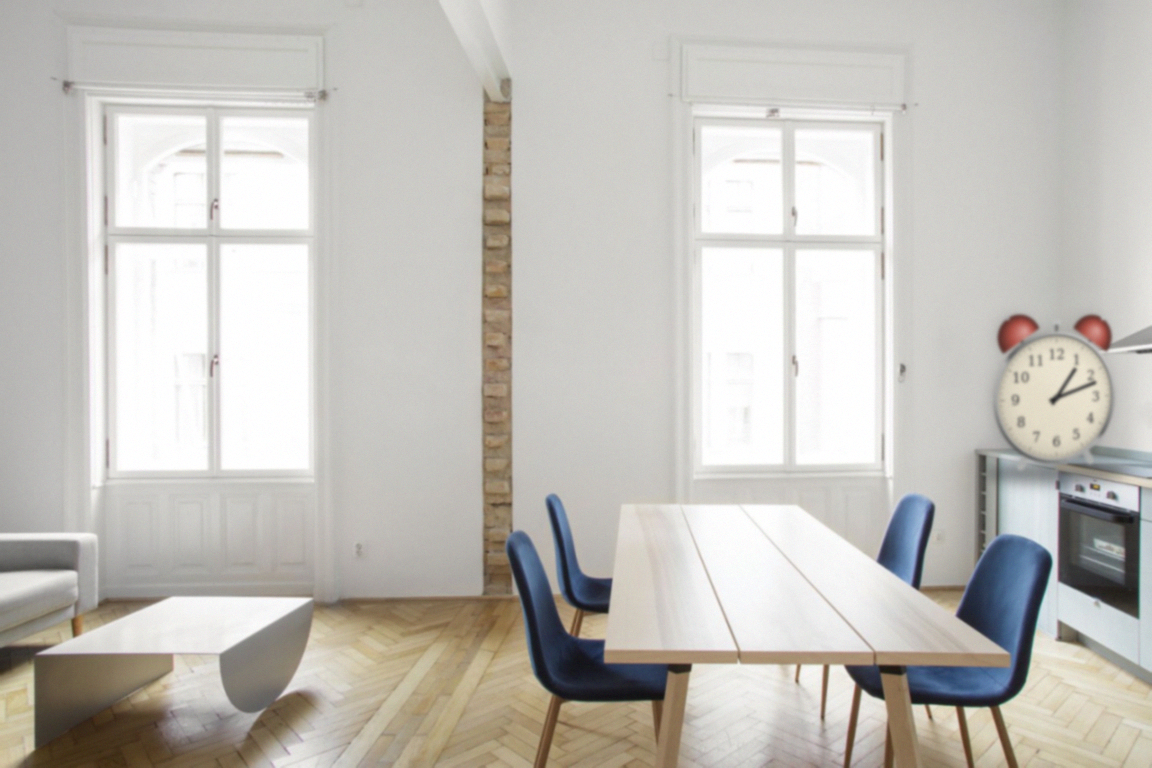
1:12
